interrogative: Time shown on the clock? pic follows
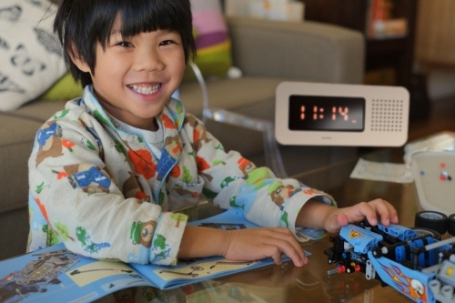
11:14
